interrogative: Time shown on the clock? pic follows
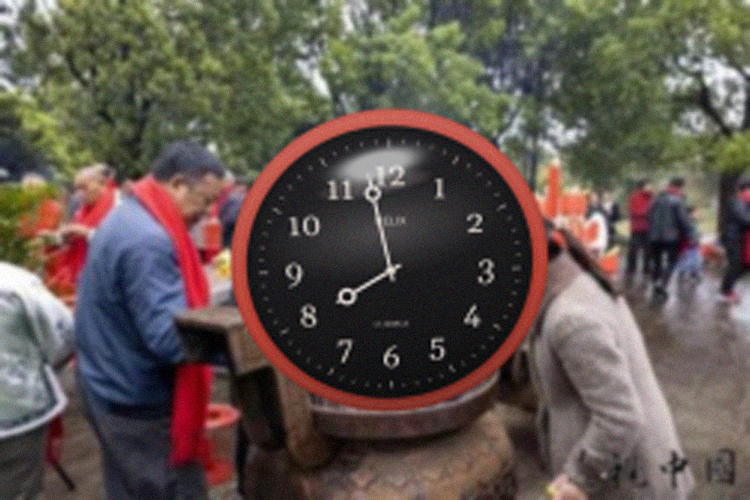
7:58
